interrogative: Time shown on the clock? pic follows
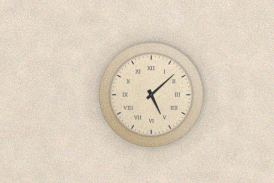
5:08
